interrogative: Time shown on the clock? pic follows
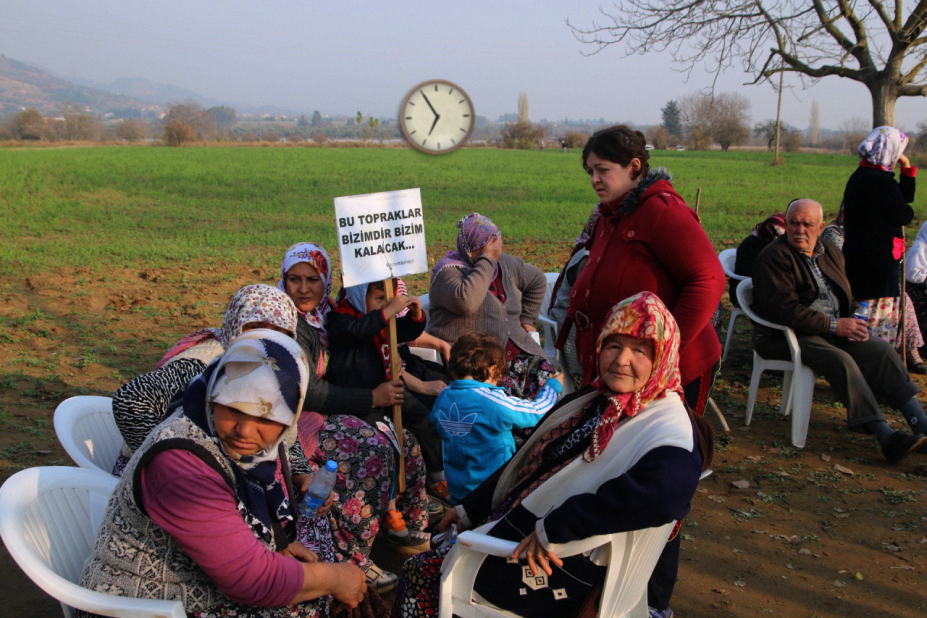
6:55
